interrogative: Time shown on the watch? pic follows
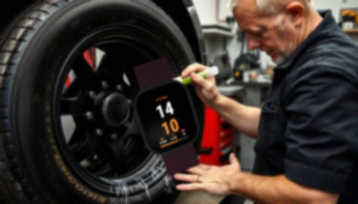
14:10
